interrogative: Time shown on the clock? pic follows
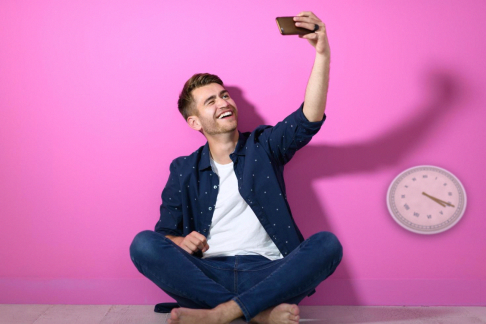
4:20
